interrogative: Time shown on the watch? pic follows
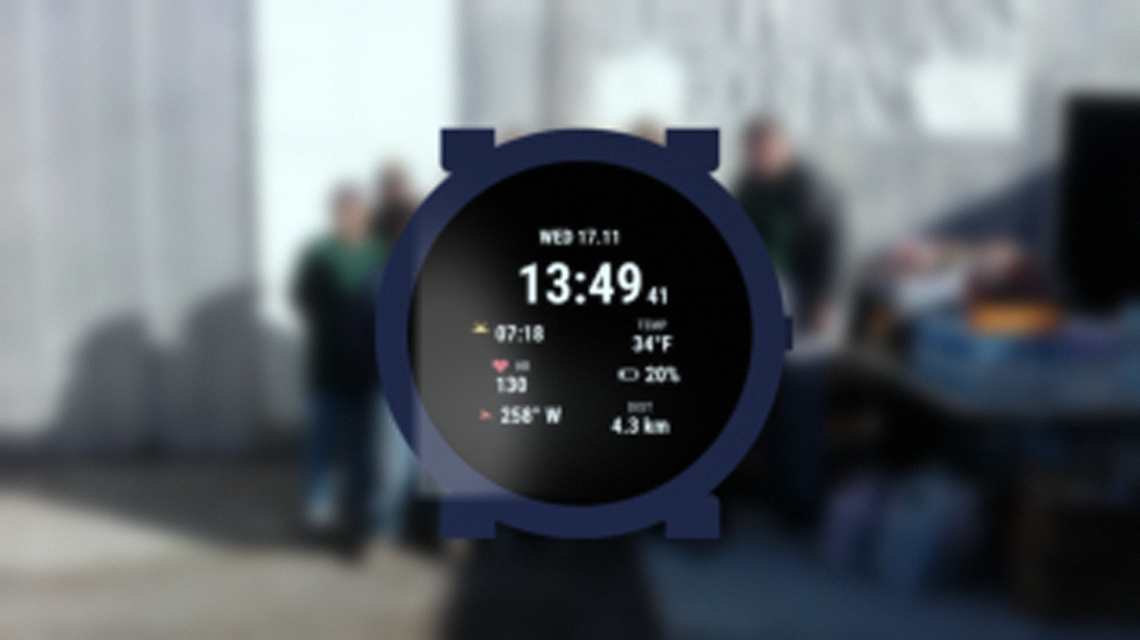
13:49
